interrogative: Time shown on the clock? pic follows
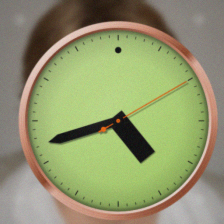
4:42:10
